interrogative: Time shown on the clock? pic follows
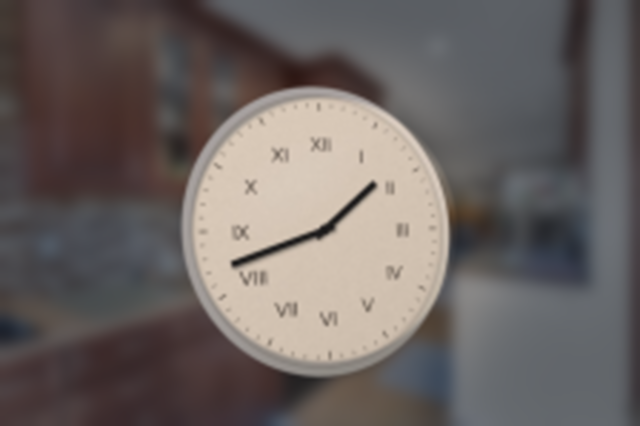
1:42
